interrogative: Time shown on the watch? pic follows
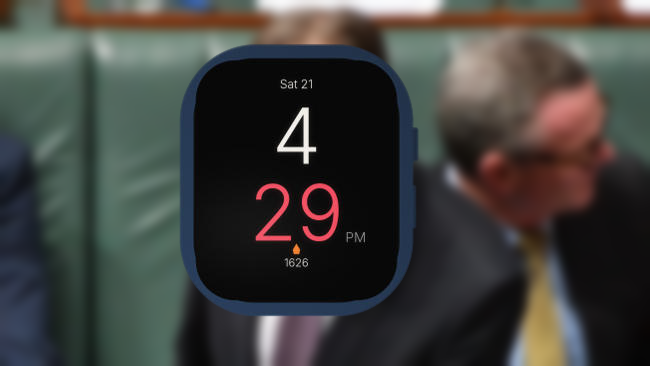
4:29
